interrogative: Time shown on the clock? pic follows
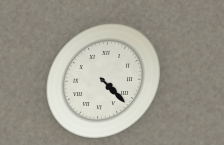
4:22
